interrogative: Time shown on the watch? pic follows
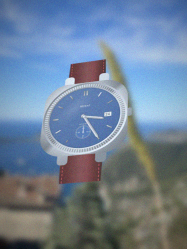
3:25
